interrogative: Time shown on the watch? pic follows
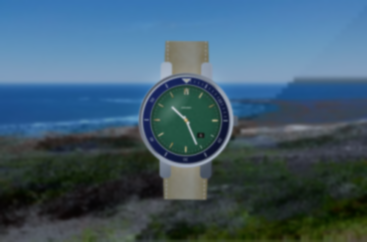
10:26
